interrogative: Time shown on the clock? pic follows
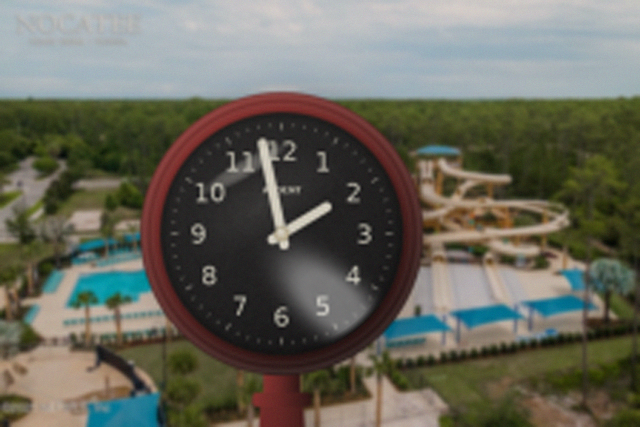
1:58
